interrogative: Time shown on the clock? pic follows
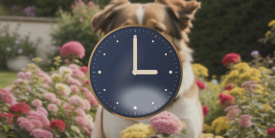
3:00
